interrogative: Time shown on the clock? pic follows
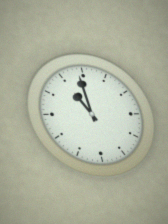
10:59
